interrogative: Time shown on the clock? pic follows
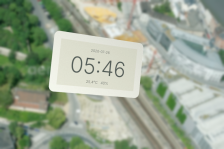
5:46
